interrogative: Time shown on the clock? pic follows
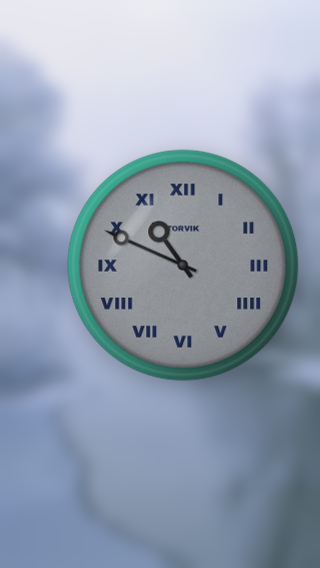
10:49
